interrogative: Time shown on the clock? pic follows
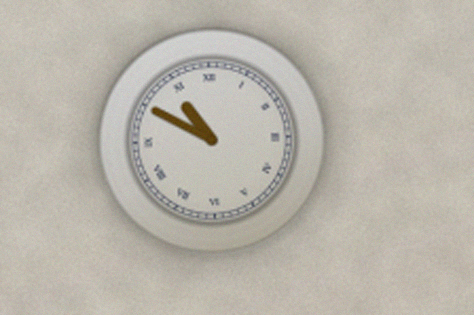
10:50
